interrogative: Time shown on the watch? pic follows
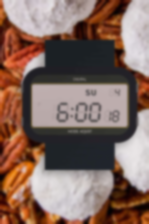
6:00:18
